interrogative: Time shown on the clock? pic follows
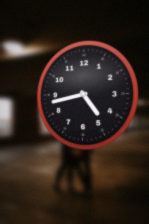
4:43
